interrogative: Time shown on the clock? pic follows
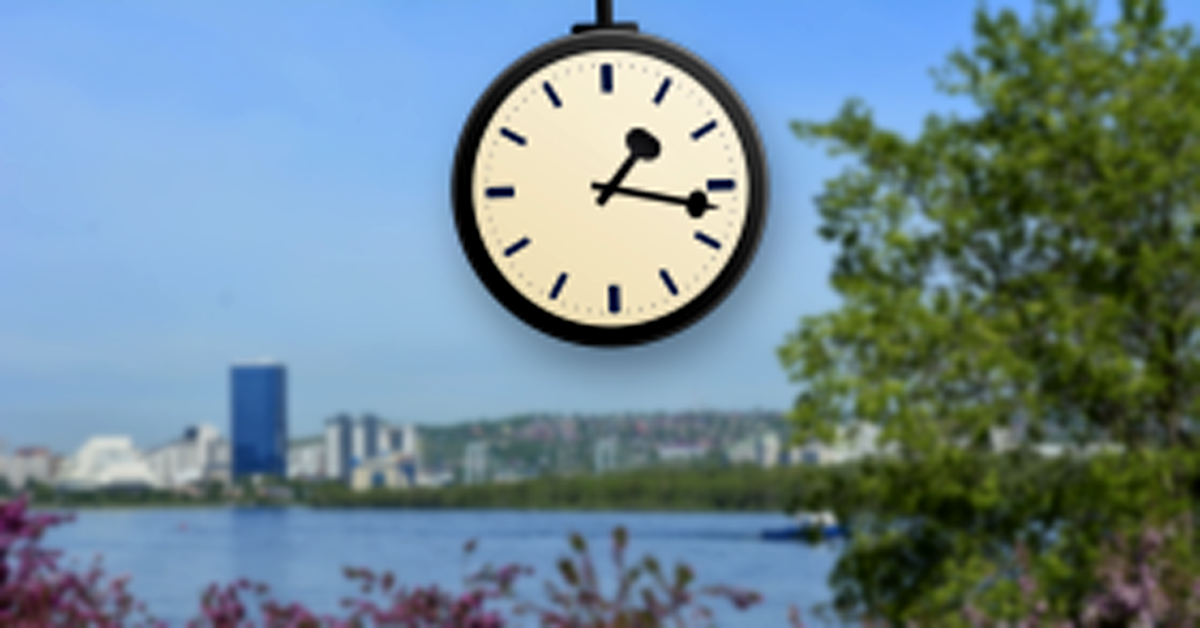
1:17
